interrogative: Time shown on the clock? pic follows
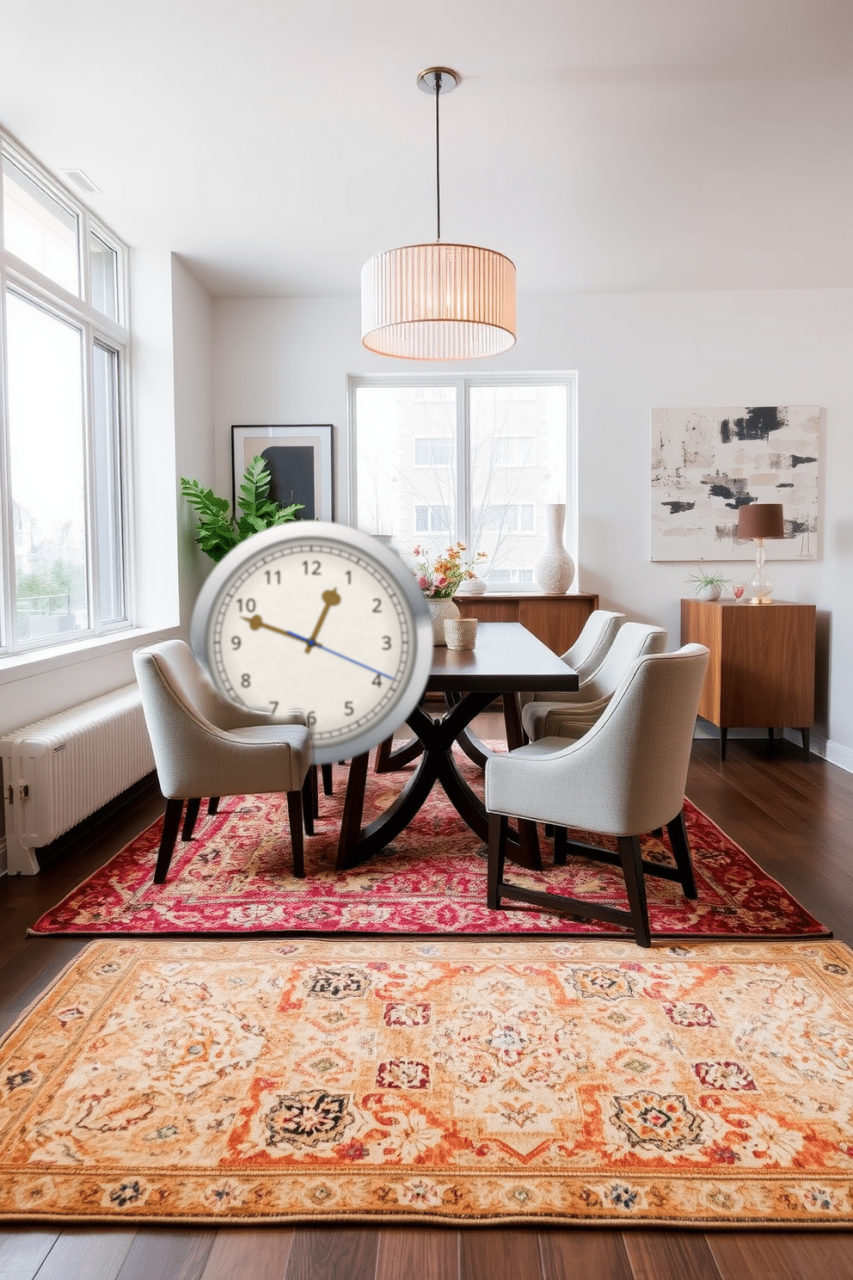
12:48:19
